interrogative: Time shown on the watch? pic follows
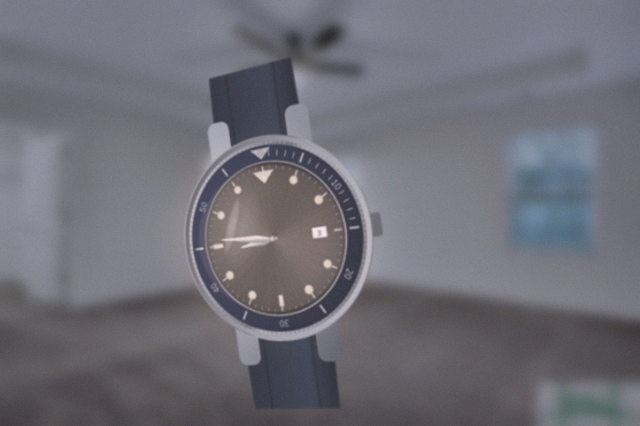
8:46
